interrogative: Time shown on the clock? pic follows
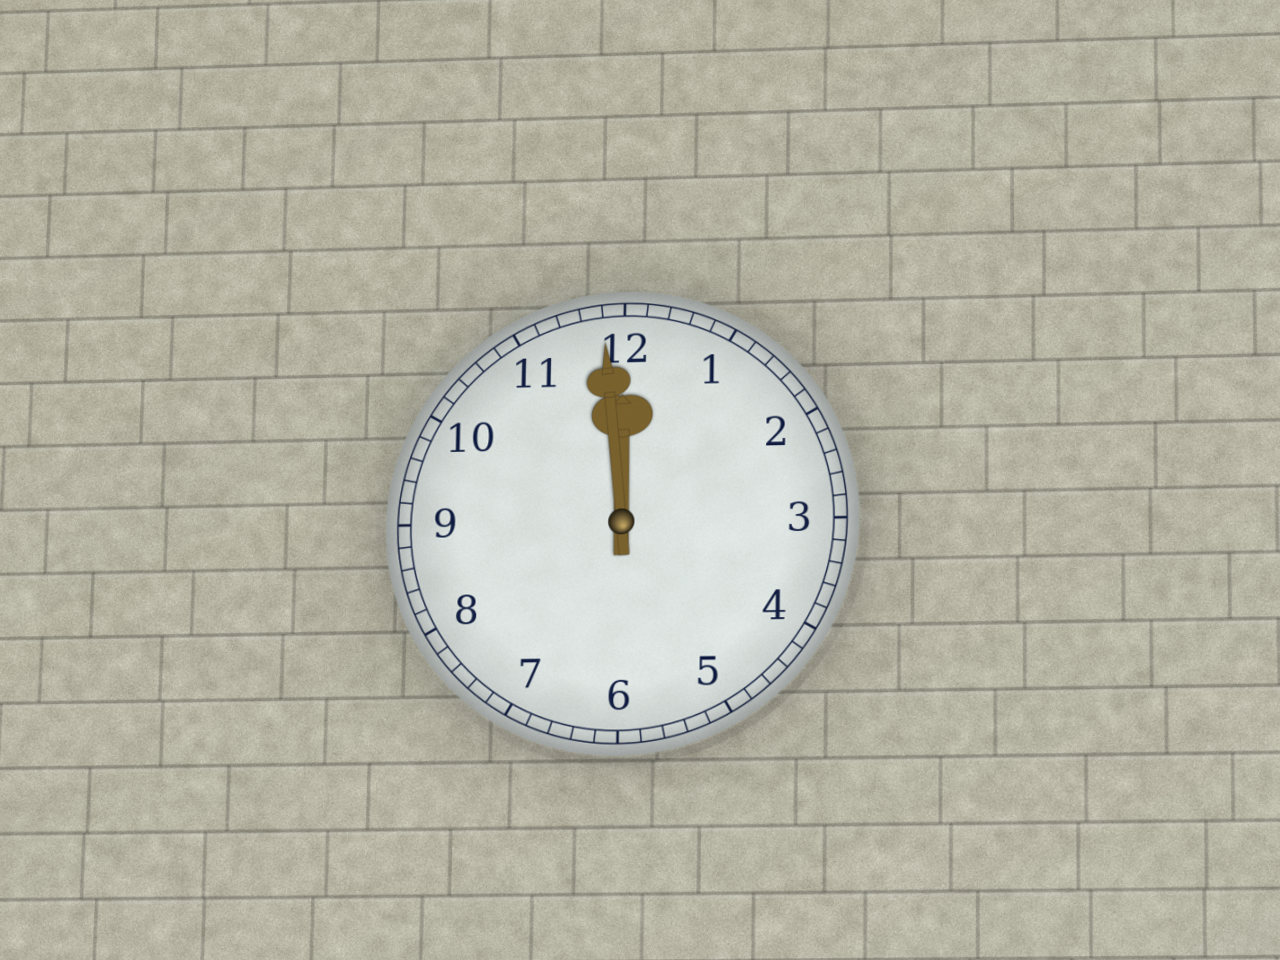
11:59
